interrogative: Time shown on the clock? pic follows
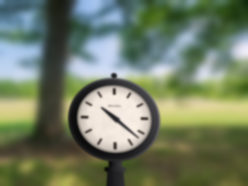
10:22
